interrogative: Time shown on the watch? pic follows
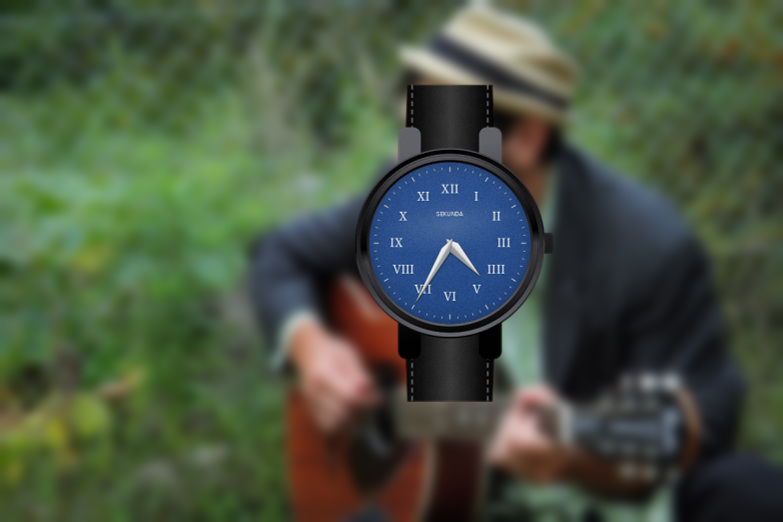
4:35
